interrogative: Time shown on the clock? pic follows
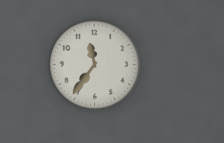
11:36
